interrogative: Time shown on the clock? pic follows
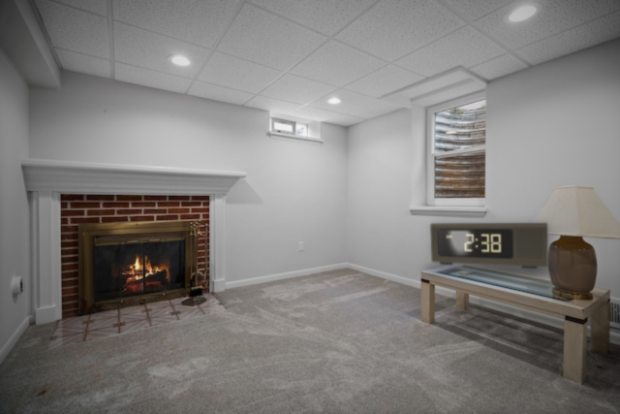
2:38
